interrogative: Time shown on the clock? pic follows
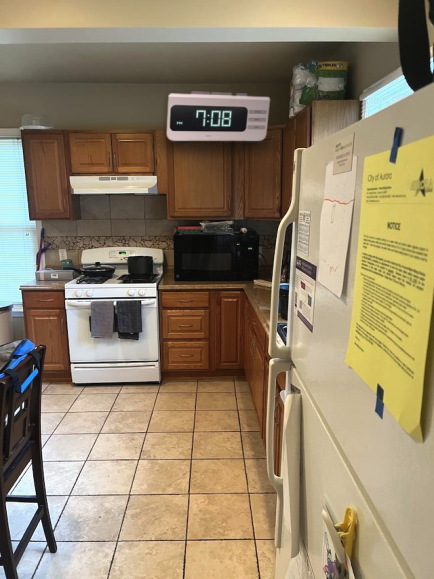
7:08
